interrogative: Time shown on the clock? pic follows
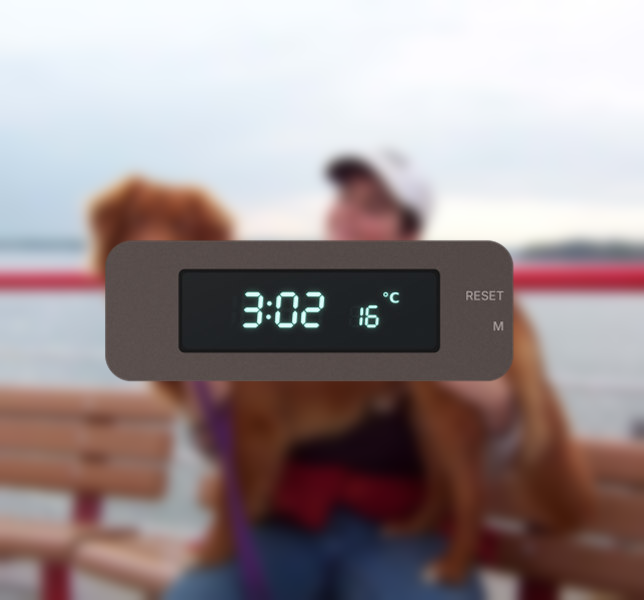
3:02
